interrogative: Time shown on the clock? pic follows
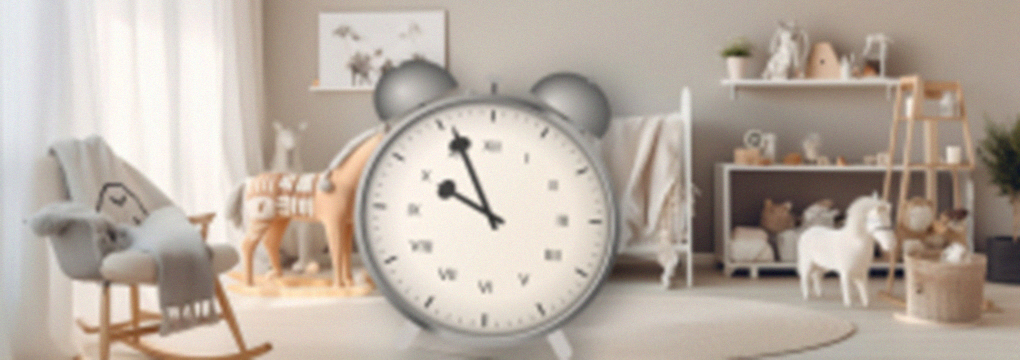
9:56
